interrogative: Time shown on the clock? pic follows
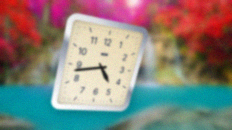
4:43
